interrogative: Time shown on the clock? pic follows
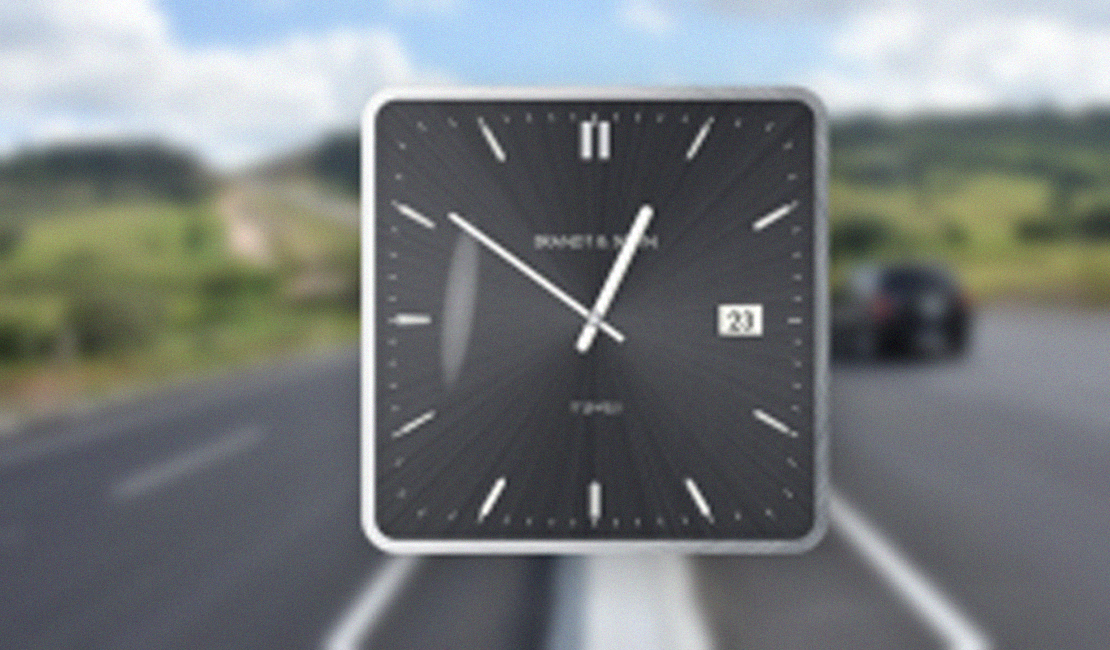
12:51
